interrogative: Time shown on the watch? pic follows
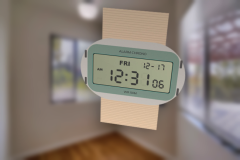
12:31:06
